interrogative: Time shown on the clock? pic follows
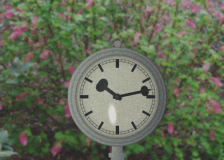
10:13
